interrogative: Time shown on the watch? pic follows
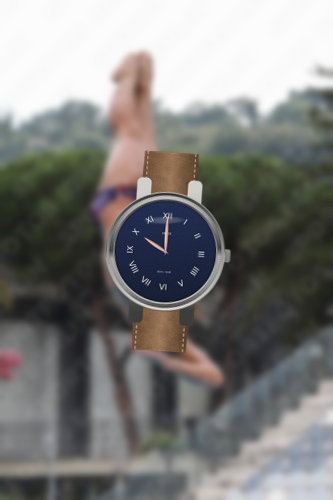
10:00
